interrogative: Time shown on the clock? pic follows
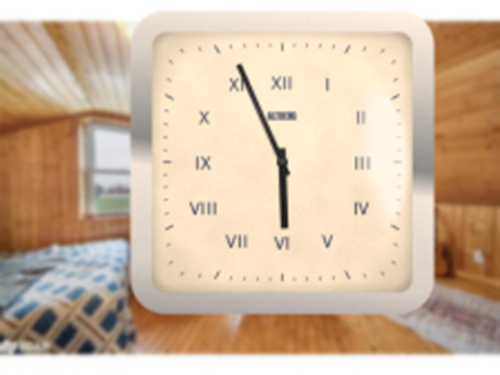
5:56
